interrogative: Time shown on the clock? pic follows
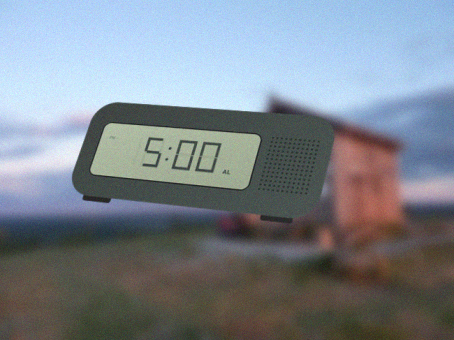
5:00
